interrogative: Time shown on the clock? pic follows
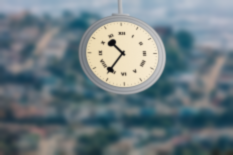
10:36
